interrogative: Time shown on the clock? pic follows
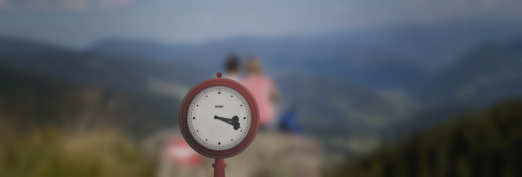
3:19
